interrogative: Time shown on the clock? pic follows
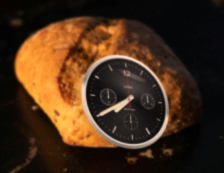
7:40
